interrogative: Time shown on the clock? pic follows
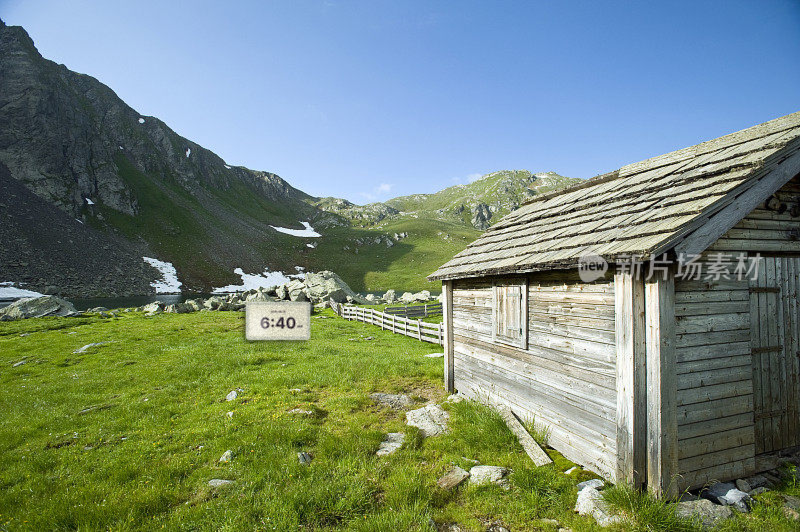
6:40
